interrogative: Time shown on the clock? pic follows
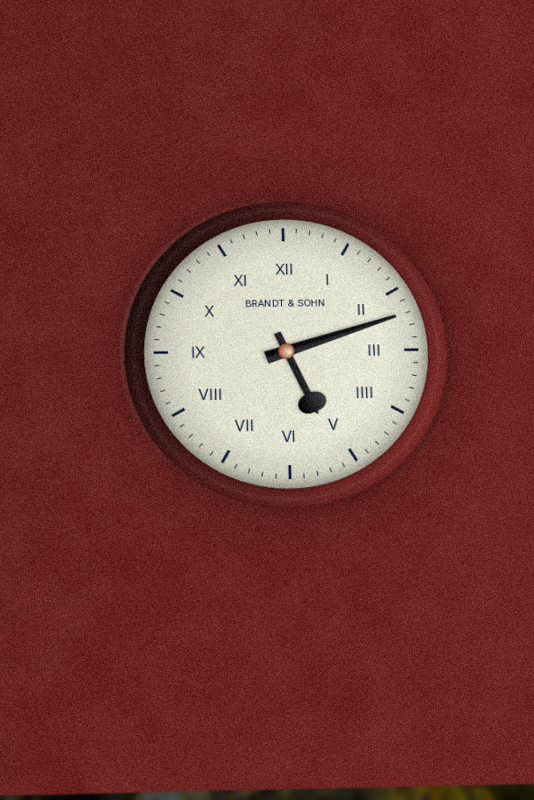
5:12
